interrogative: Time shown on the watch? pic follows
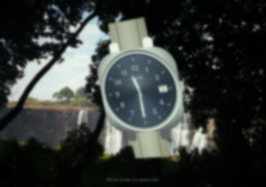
11:30
